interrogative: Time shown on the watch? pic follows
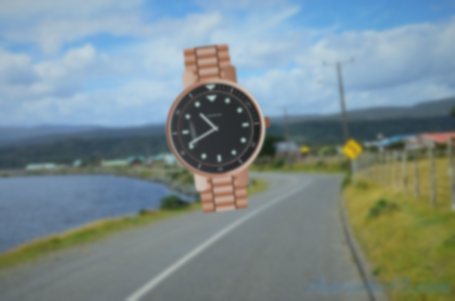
10:41
